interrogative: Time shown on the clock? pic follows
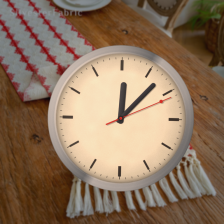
12:07:11
